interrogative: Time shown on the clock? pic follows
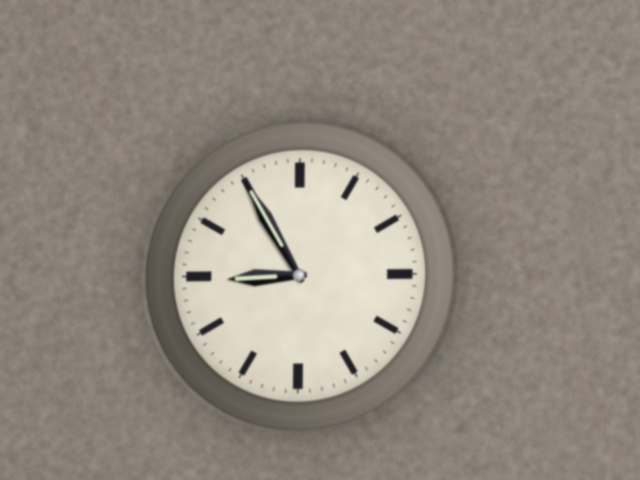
8:55
